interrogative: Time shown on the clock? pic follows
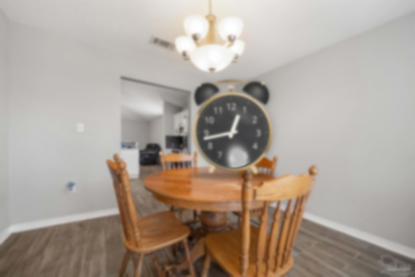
12:43
